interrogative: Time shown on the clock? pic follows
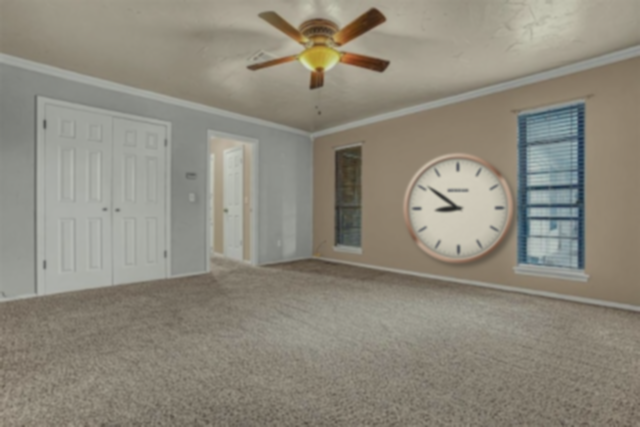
8:51
